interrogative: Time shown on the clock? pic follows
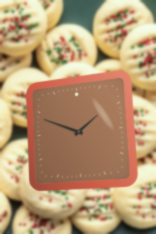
1:49
